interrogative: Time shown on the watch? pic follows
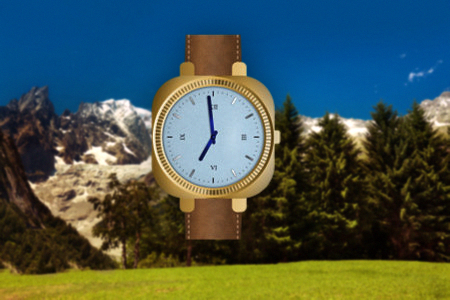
6:59
